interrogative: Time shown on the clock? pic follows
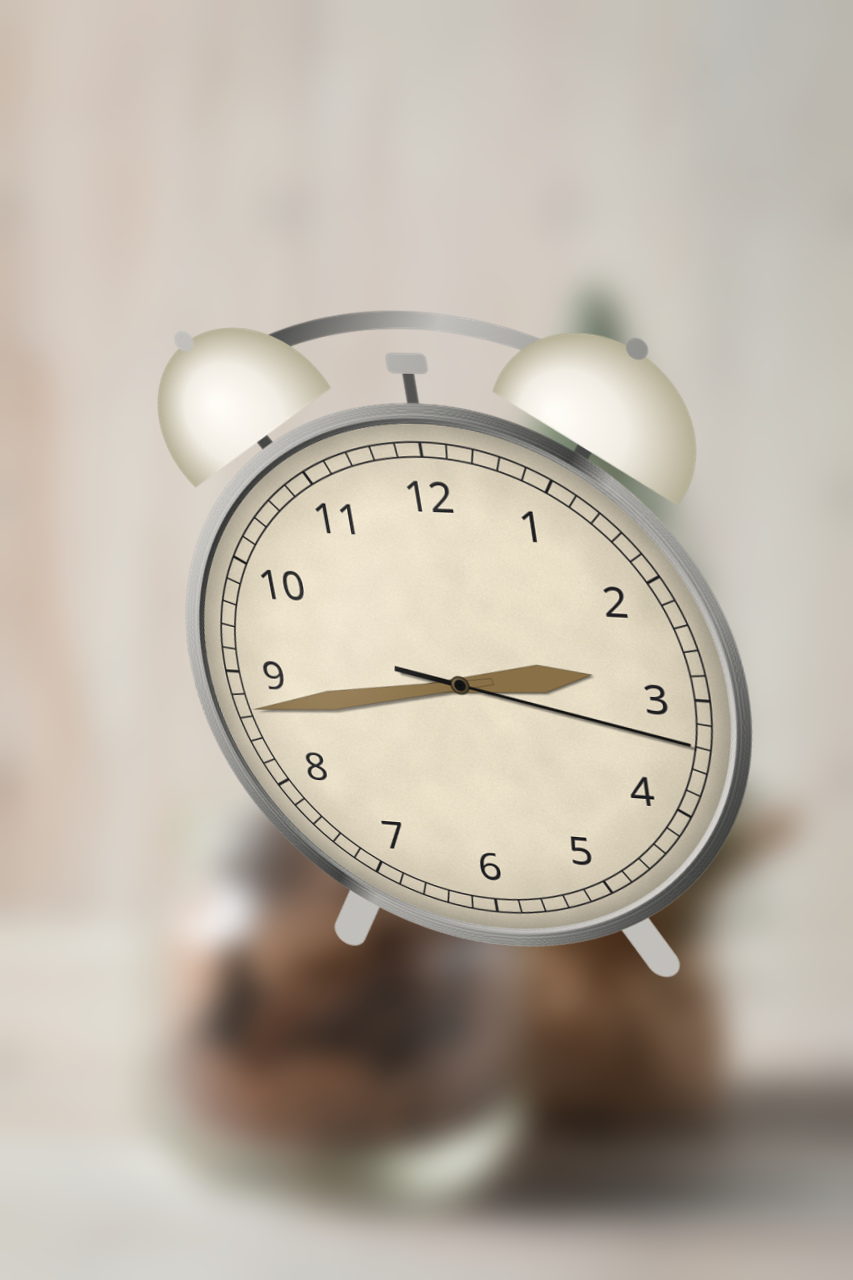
2:43:17
